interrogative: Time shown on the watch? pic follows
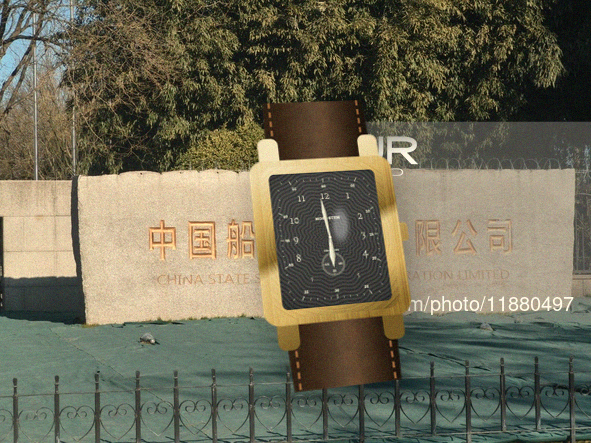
5:59
